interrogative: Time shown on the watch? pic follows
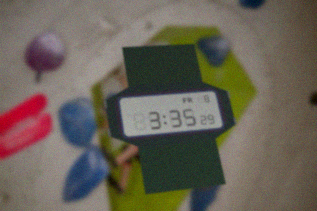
3:35
